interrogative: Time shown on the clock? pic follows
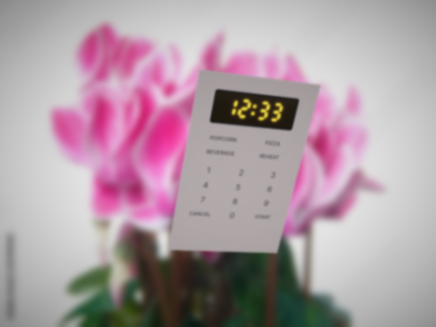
12:33
